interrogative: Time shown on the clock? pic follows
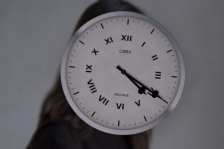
4:20
